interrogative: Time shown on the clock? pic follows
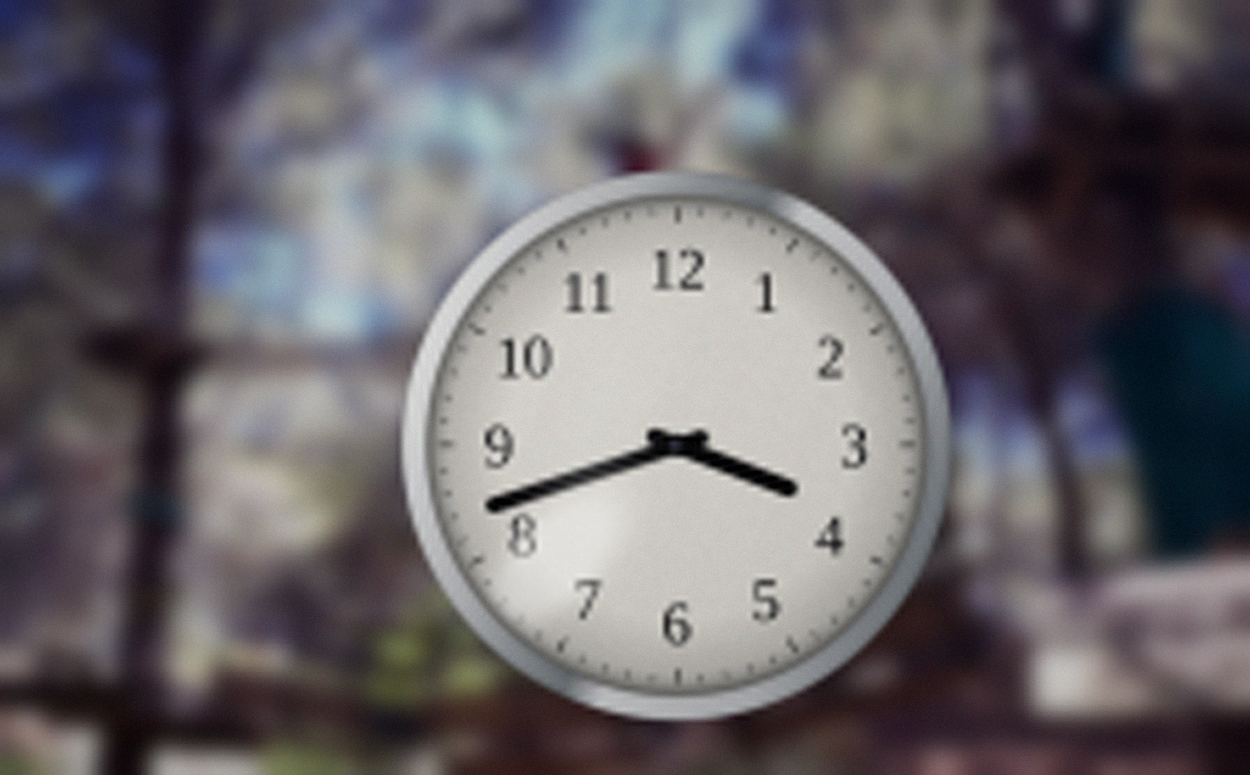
3:42
